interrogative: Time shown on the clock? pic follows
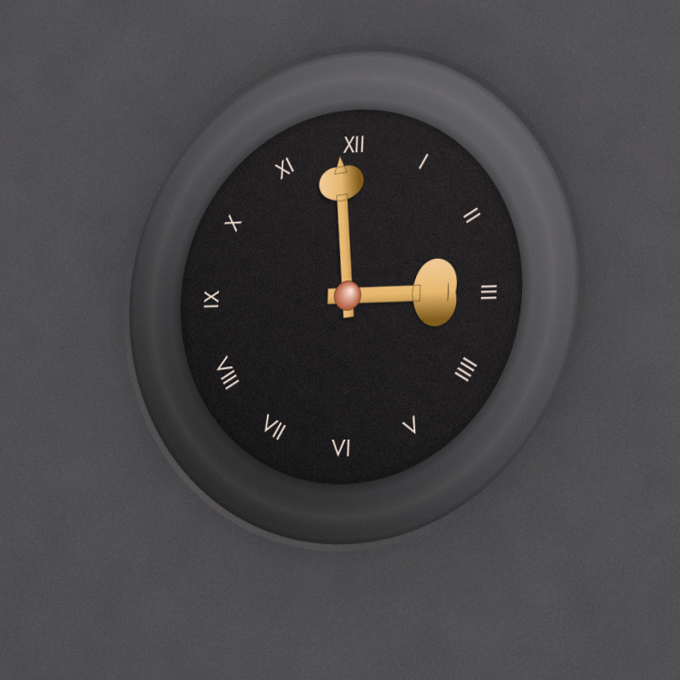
2:59
